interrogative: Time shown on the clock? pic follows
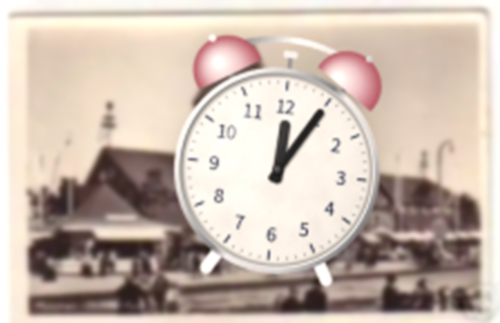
12:05
